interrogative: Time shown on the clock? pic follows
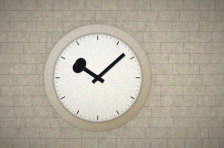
10:08
